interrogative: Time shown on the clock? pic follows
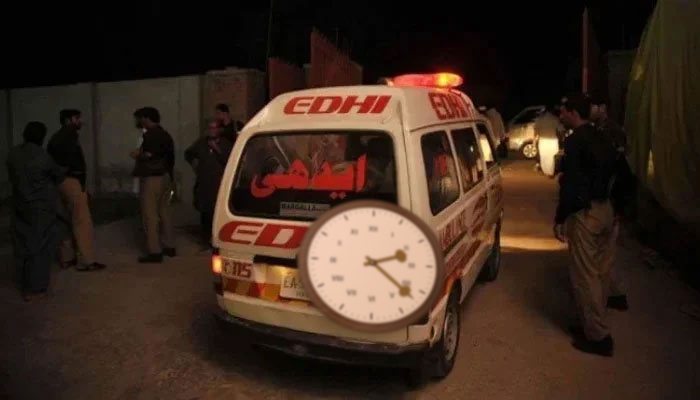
2:22
